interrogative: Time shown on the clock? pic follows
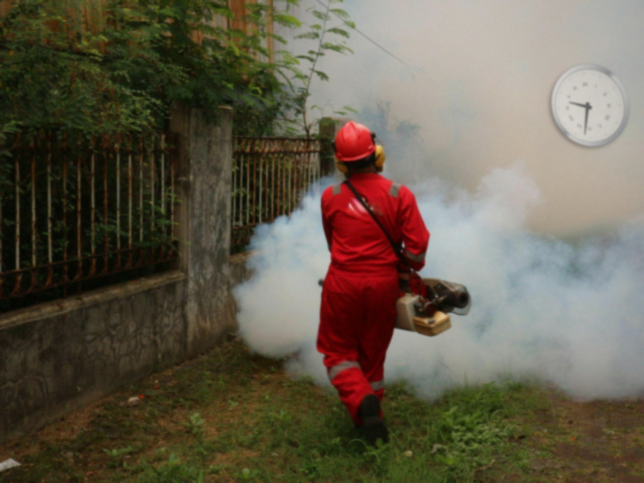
9:32
